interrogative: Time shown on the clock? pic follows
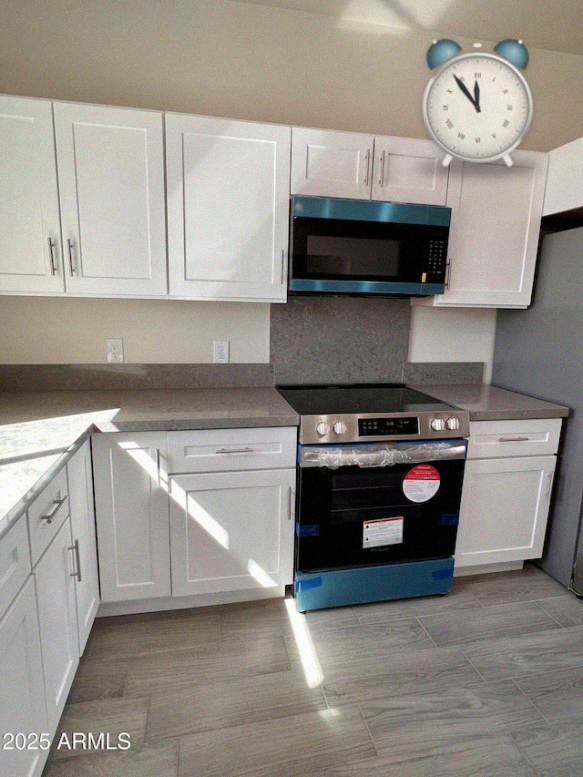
11:54
